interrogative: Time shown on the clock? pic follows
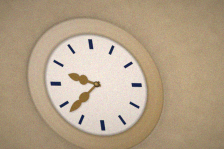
9:38
